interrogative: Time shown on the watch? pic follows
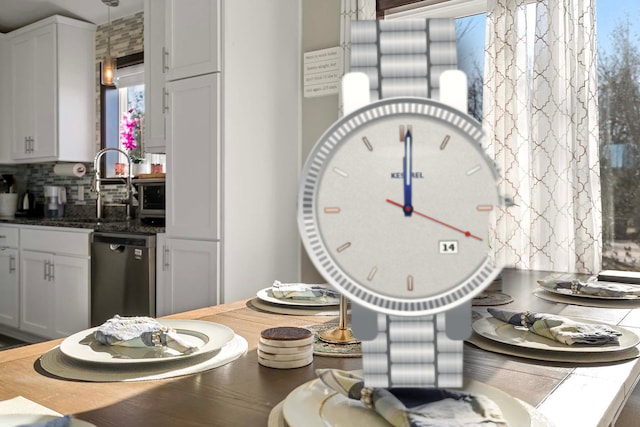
12:00:19
